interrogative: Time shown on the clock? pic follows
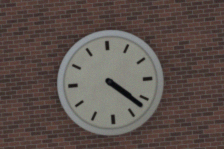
4:22
